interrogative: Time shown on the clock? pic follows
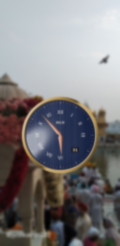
5:53
